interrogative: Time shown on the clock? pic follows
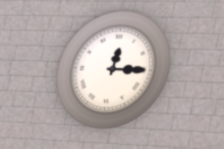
12:15
